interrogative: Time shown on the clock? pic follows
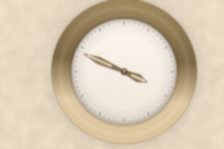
3:49
